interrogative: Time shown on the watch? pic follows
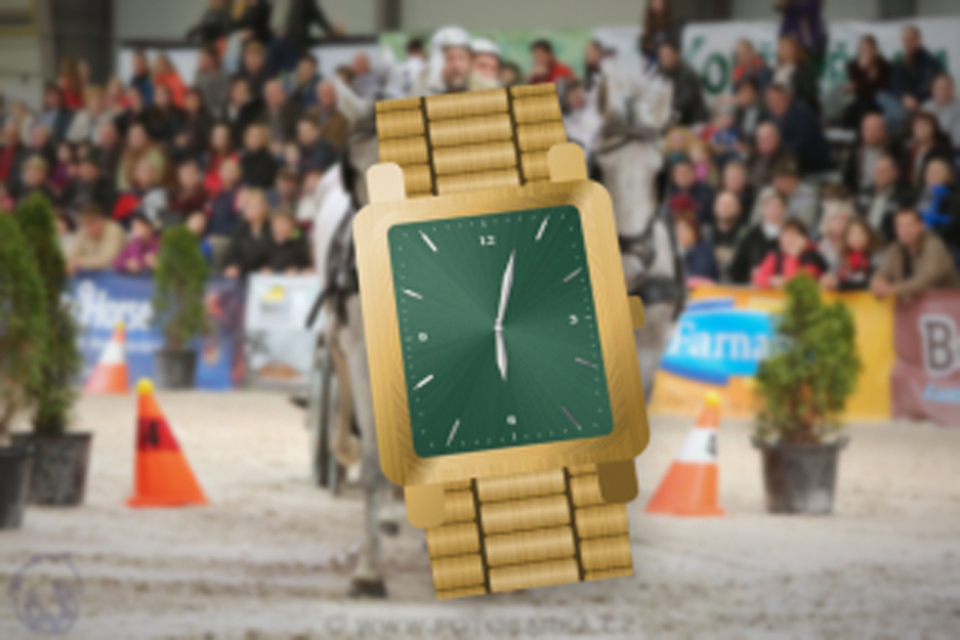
6:03
